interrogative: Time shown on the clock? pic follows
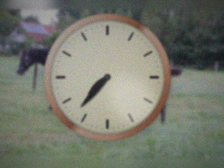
7:37
